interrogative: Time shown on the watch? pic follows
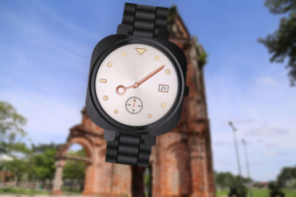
8:08
